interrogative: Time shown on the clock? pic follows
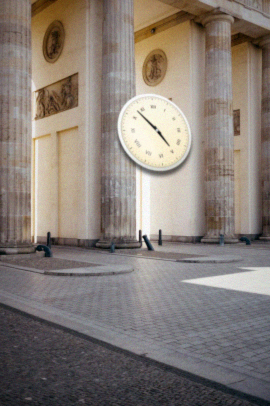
4:53
